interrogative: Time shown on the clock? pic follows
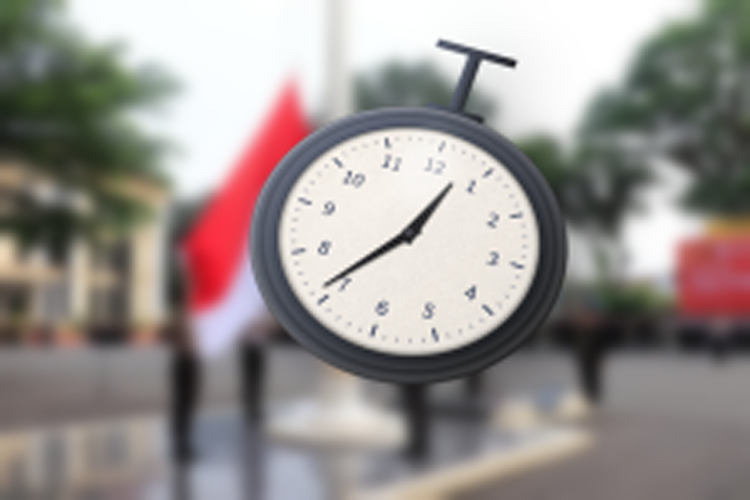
12:36
